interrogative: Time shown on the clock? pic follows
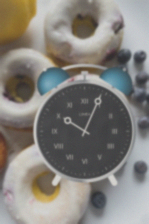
10:04
